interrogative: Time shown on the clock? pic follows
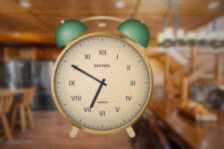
6:50
